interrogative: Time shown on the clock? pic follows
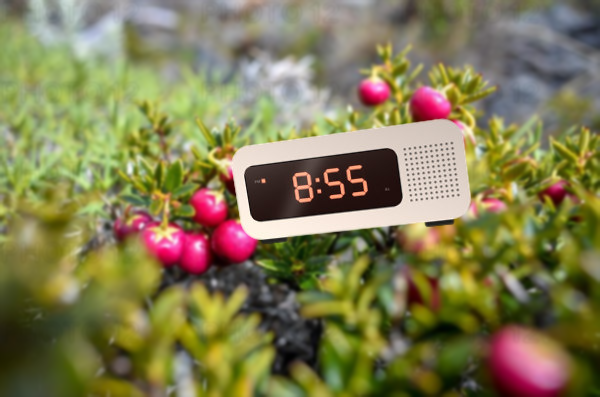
8:55
